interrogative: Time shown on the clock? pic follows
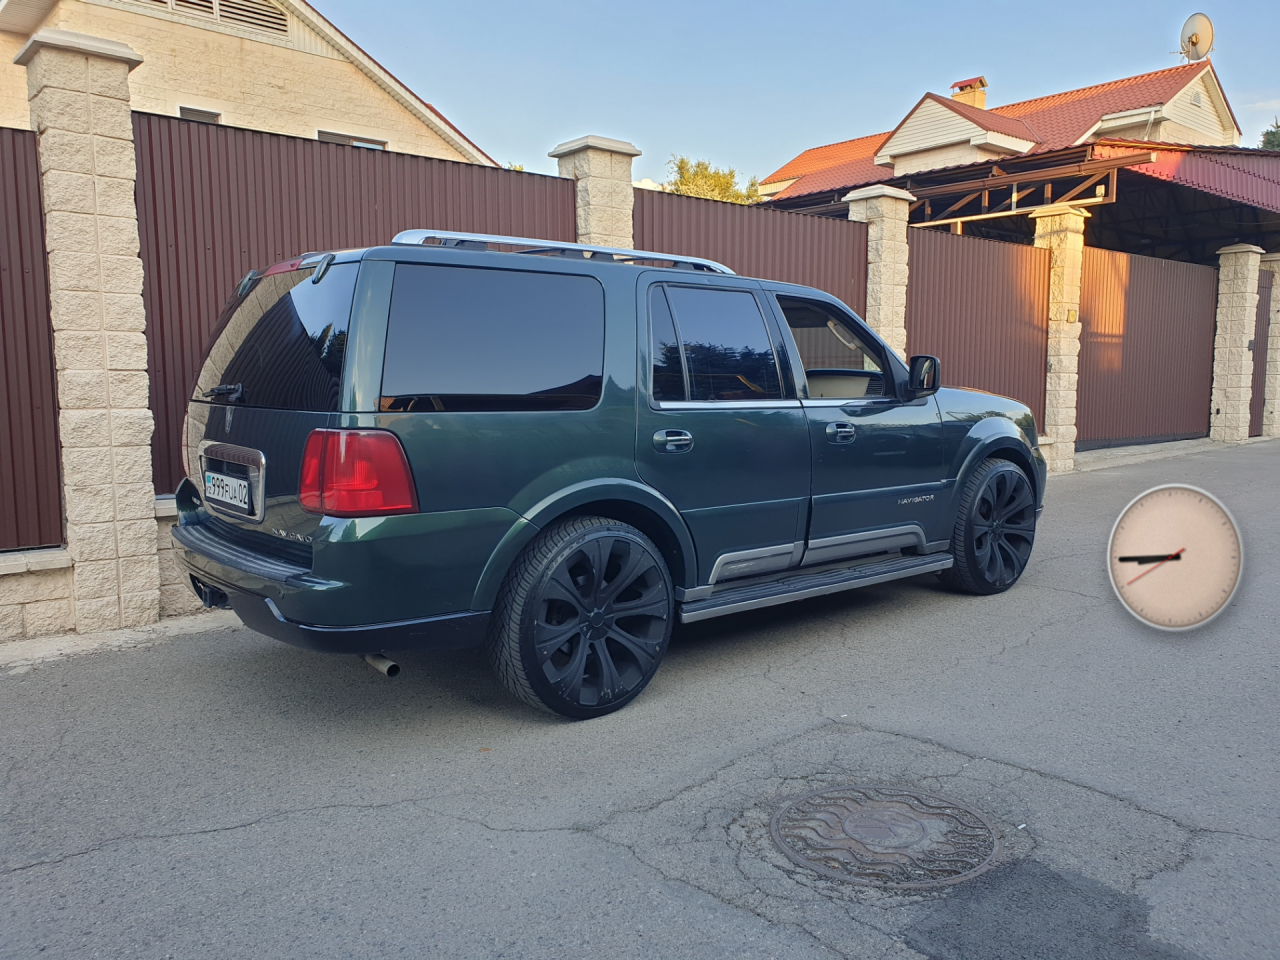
8:44:40
